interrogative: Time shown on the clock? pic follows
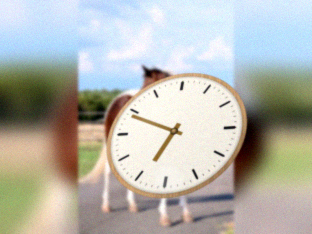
6:49
